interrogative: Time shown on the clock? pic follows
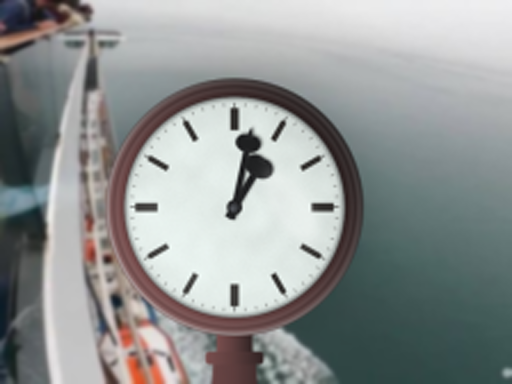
1:02
